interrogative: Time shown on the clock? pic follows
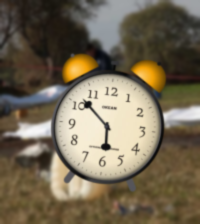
5:52
